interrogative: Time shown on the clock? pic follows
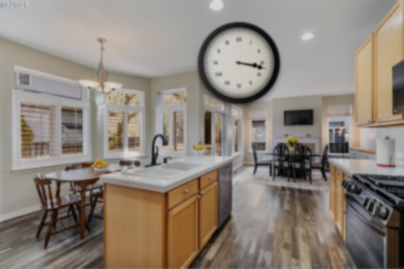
3:17
